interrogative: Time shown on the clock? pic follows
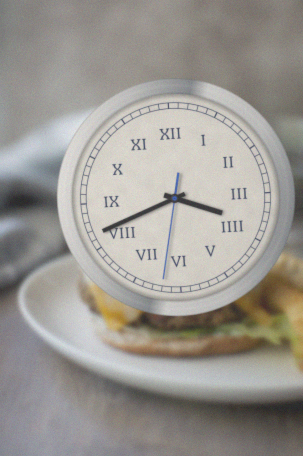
3:41:32
